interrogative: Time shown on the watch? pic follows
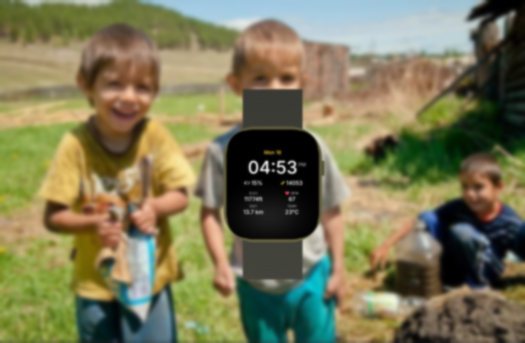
4:53
